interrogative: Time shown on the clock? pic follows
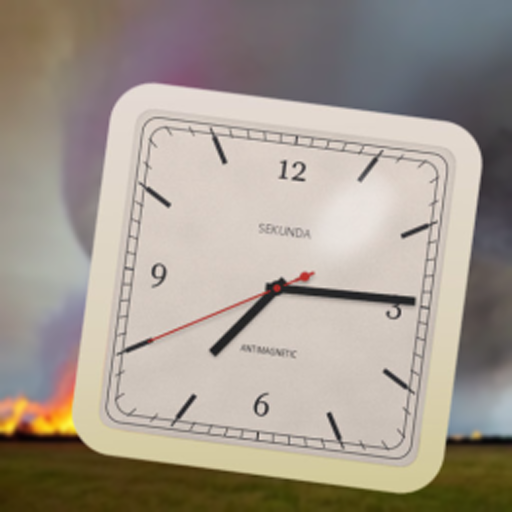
7:14:40
